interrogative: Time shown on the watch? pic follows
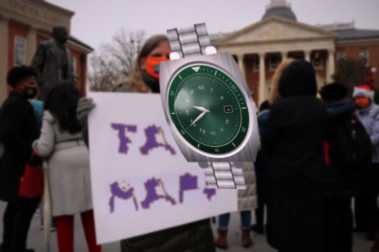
9:40
